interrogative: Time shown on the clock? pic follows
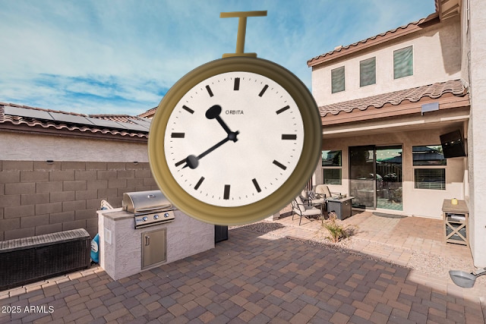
10:39
